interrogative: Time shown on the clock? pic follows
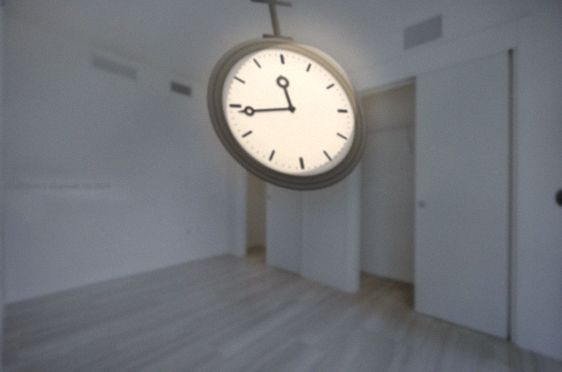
11:44
